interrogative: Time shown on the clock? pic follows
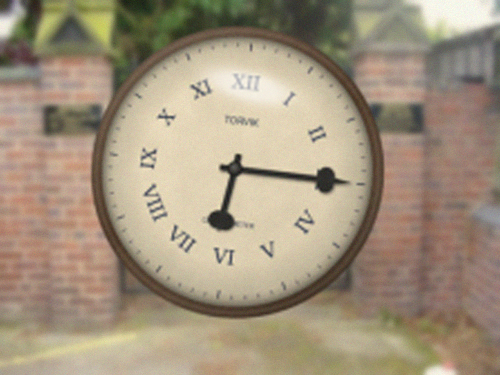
6:15
